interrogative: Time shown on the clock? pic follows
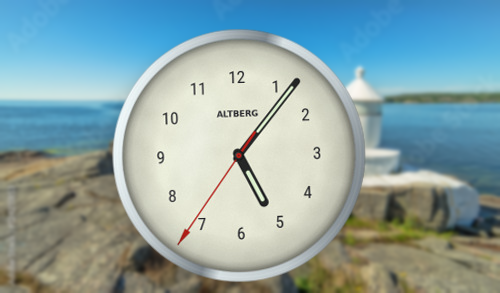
5:06:36
